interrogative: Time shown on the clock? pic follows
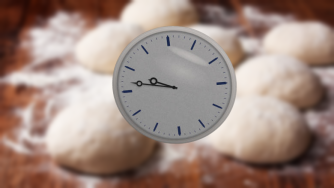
9:47
